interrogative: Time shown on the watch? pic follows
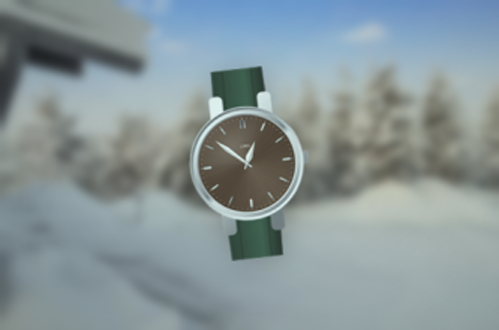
12:52
